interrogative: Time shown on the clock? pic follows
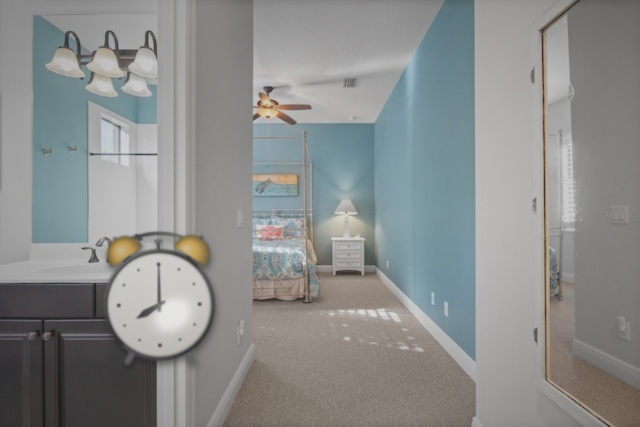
8:00
